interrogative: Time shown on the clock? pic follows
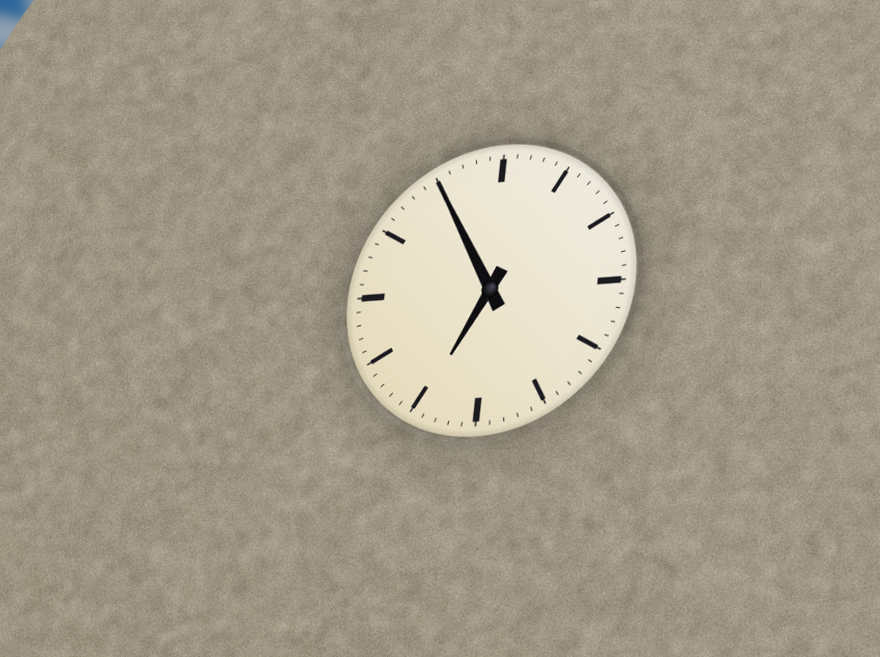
6:55
